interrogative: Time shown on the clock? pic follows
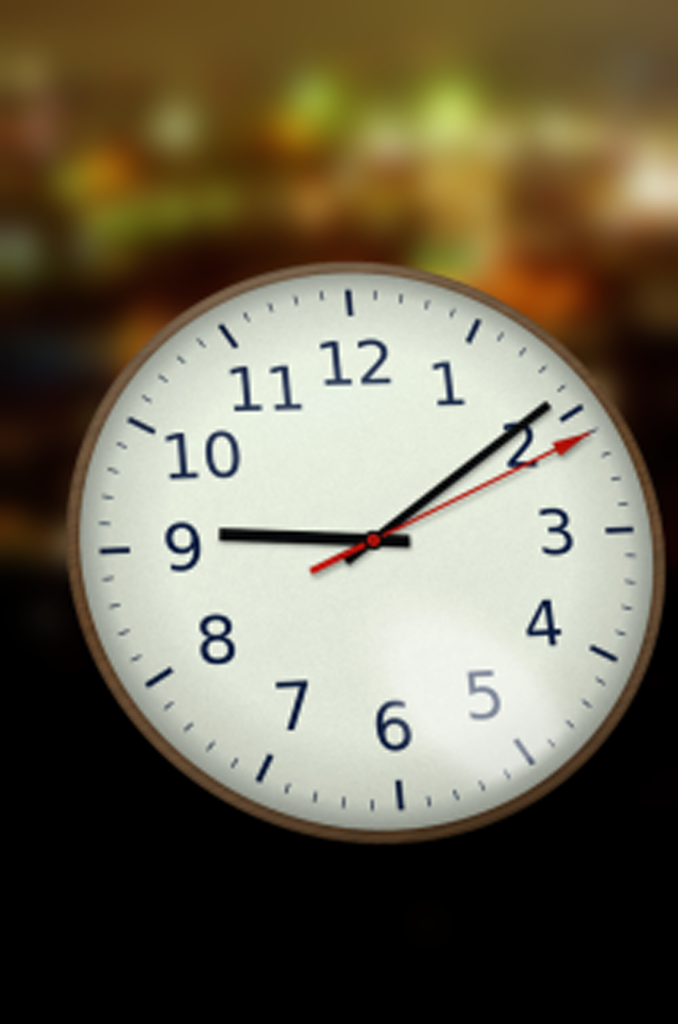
9:09:11
